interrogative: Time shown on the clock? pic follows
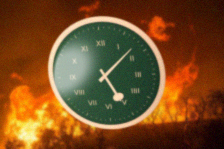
5:08
